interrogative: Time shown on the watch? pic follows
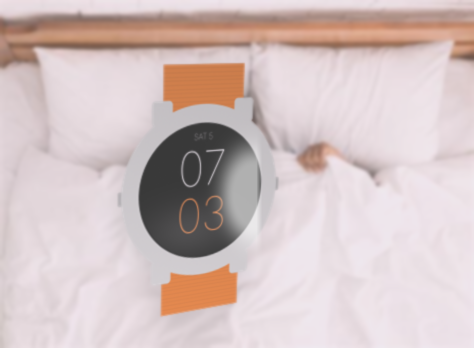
7:03
